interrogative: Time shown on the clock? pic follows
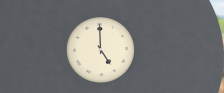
5:00
